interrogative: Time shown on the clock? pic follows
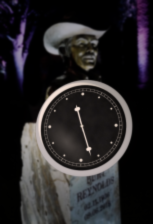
11:27
